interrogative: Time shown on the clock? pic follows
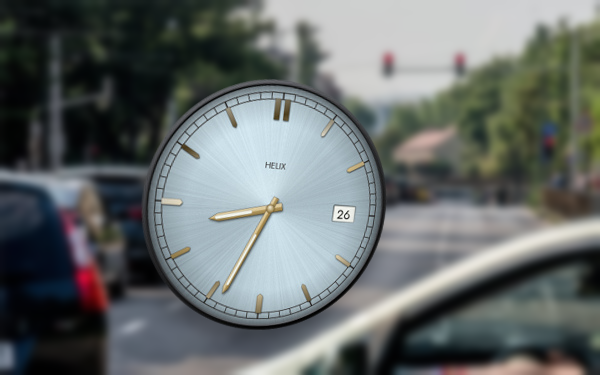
8:34
